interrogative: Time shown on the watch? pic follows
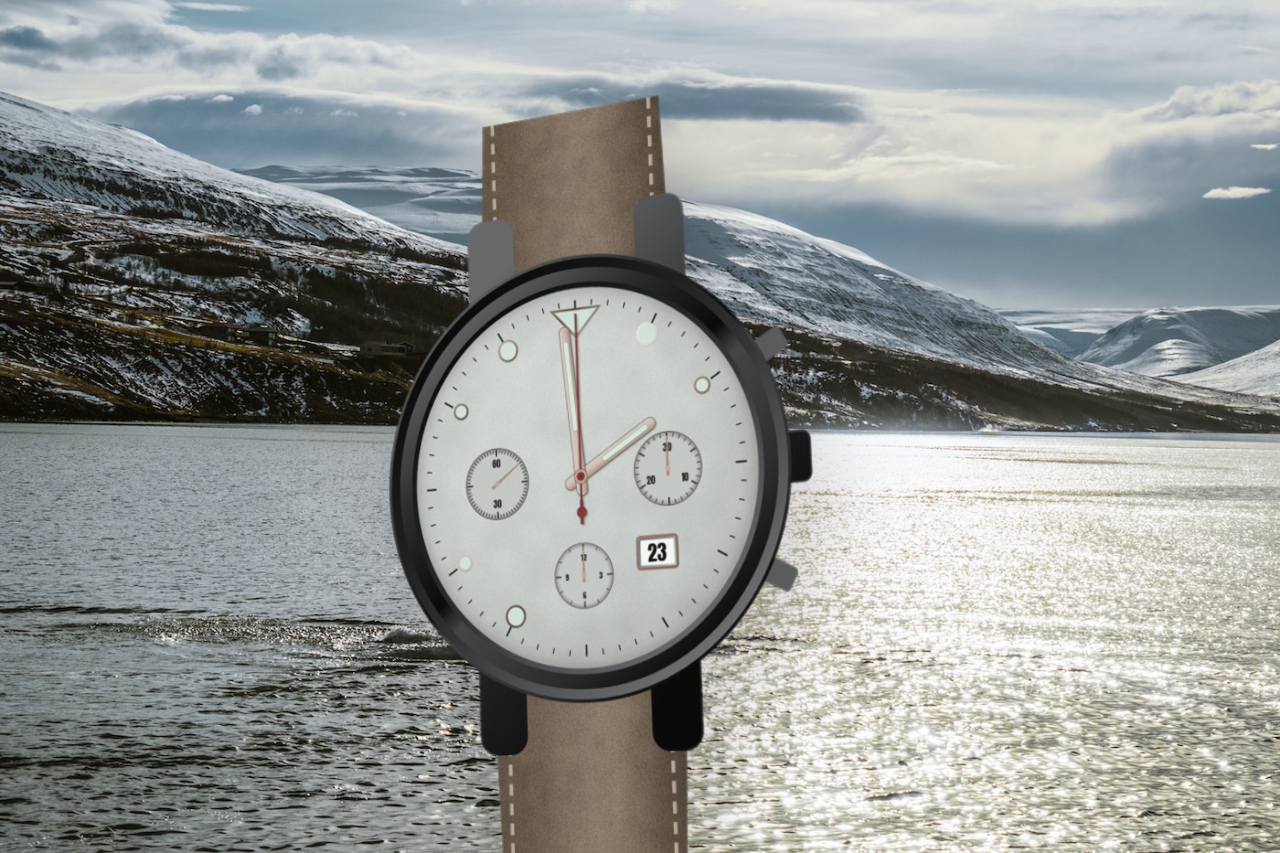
1:59:09
